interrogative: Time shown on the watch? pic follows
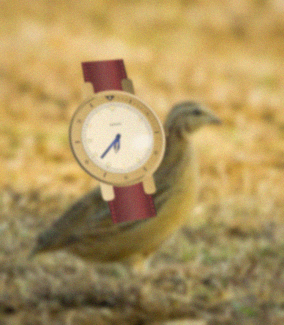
6:38
